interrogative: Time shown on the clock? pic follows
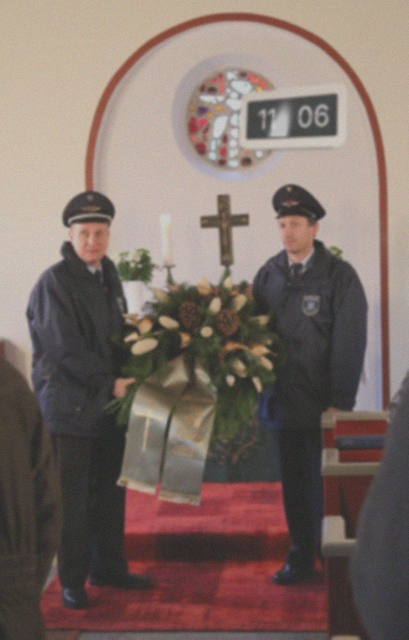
11:06
